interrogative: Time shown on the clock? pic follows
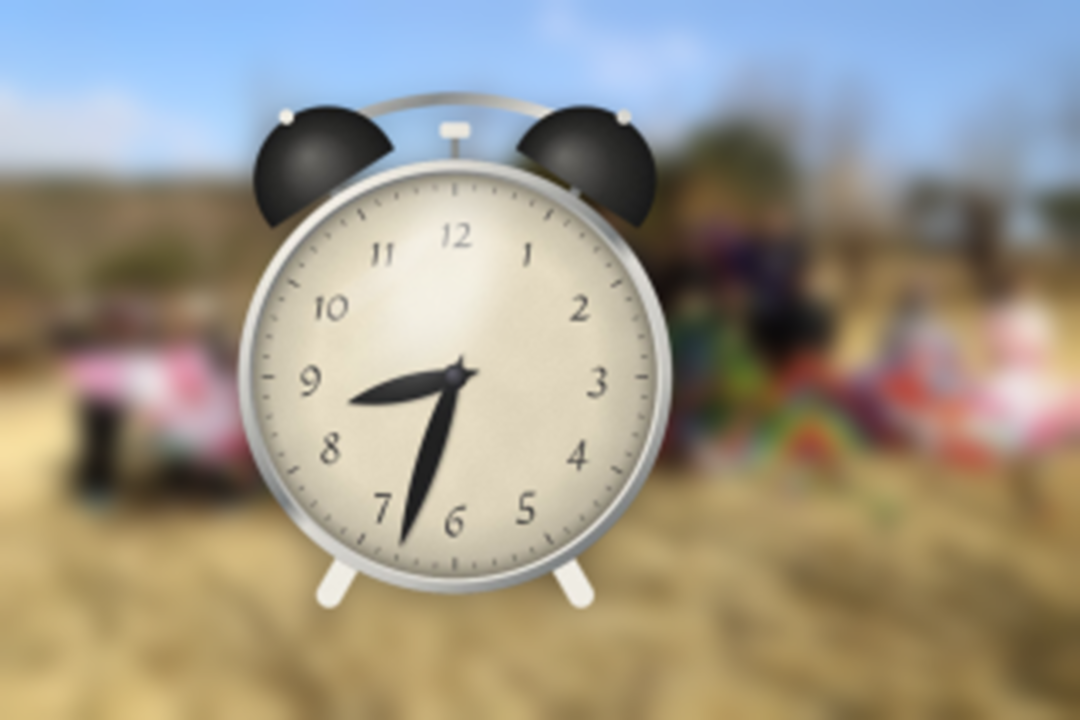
8:33
